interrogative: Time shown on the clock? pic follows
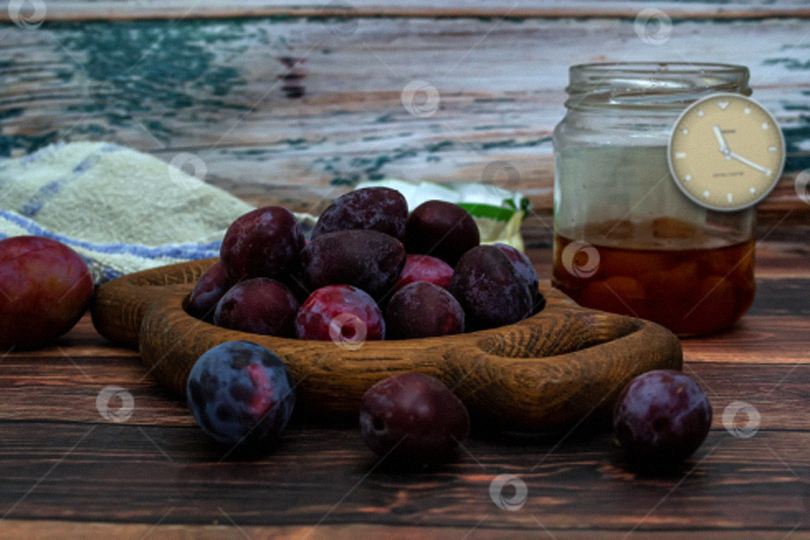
11:20
